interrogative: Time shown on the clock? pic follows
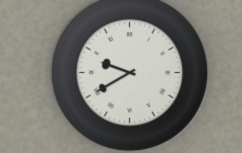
9:40
